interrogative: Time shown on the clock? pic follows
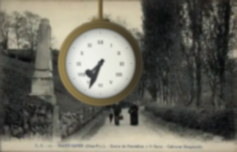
7:34
